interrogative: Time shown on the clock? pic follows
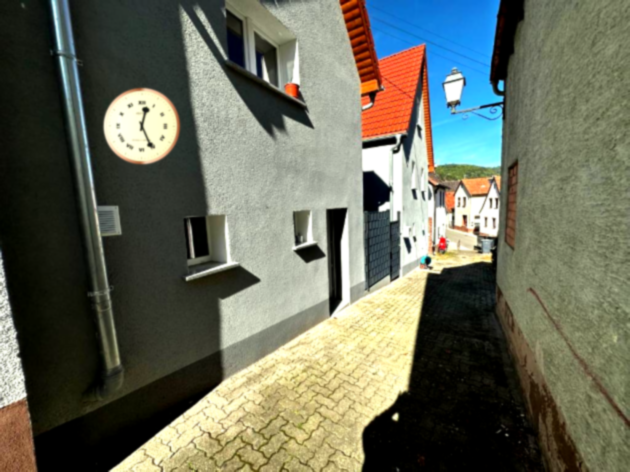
12:26
